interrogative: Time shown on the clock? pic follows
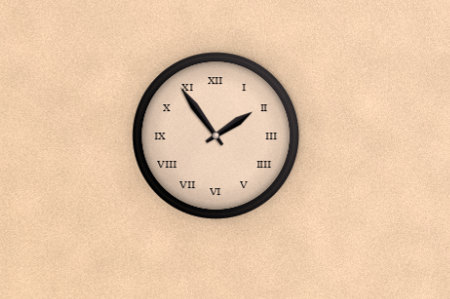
1:54
